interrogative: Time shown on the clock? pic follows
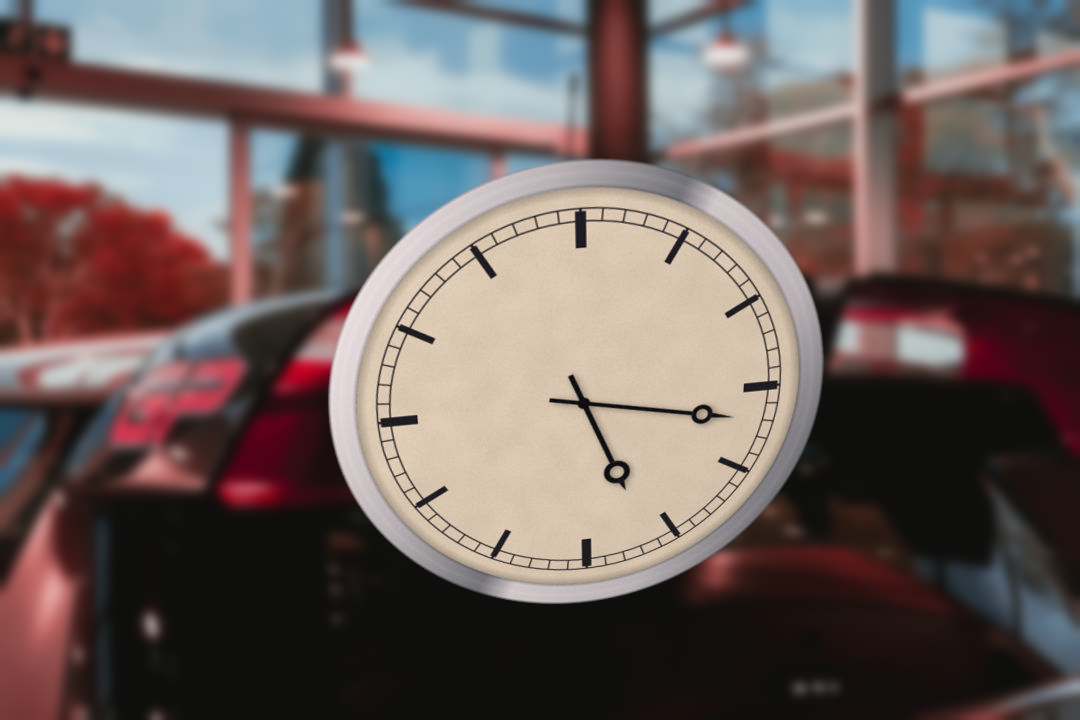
5:17
